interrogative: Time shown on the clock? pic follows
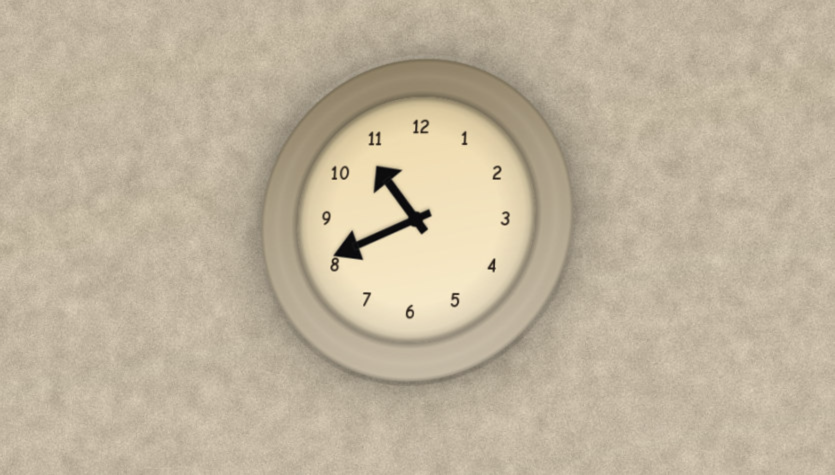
10:41
